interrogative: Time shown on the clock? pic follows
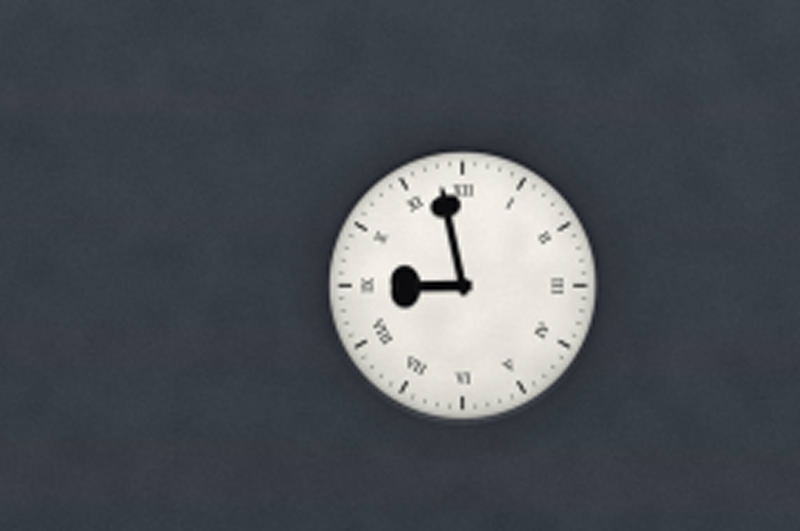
8:58
